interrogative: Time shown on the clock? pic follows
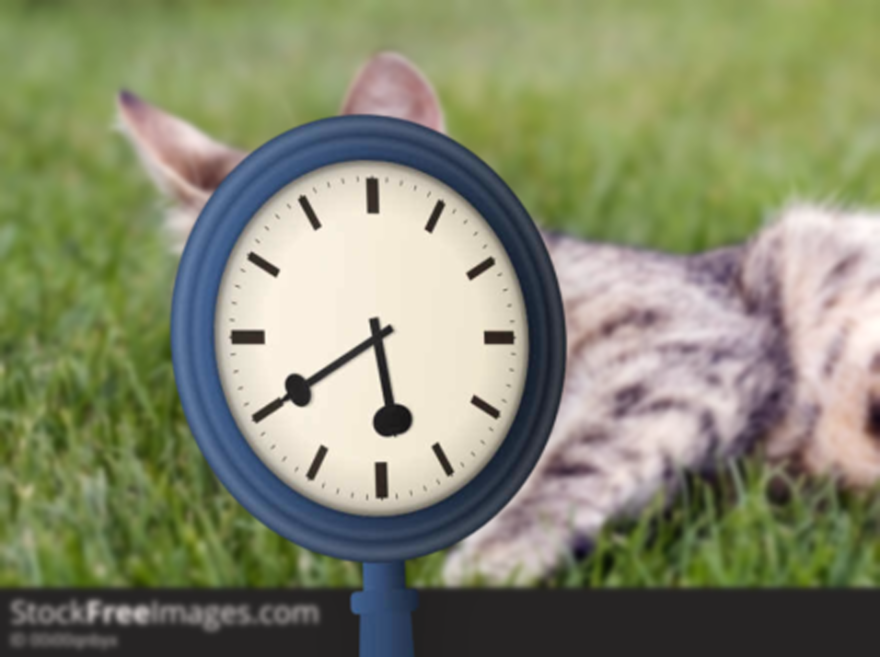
5:40
